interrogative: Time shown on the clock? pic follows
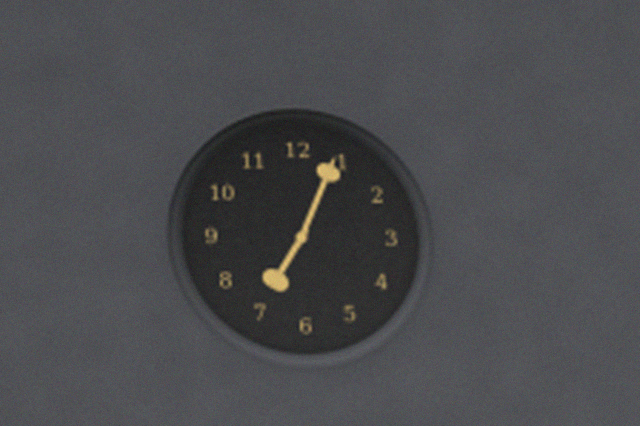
7:04
